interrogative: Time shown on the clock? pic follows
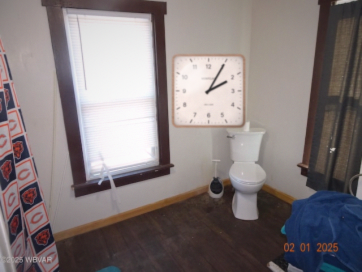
2:05
